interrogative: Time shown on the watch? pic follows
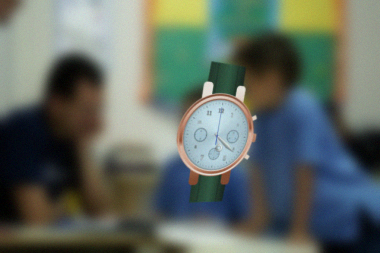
5:21
